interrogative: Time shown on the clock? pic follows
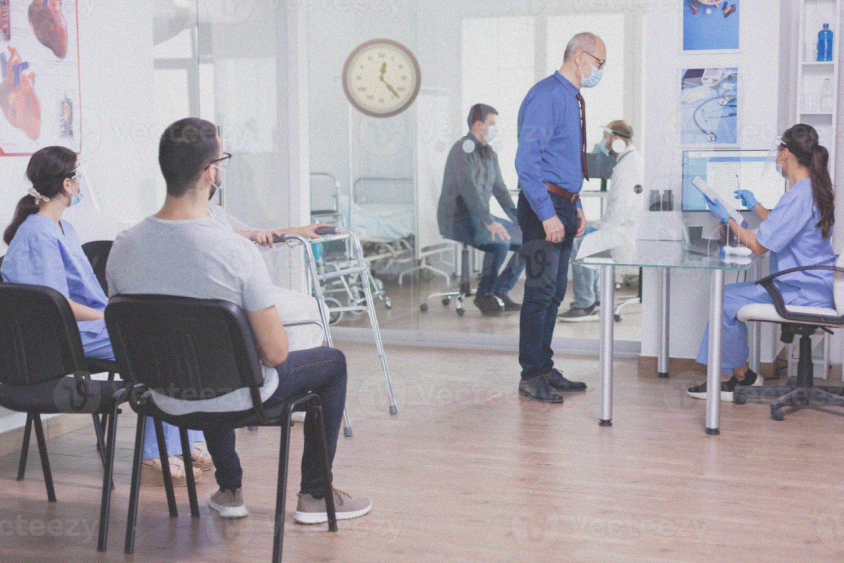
12:23
